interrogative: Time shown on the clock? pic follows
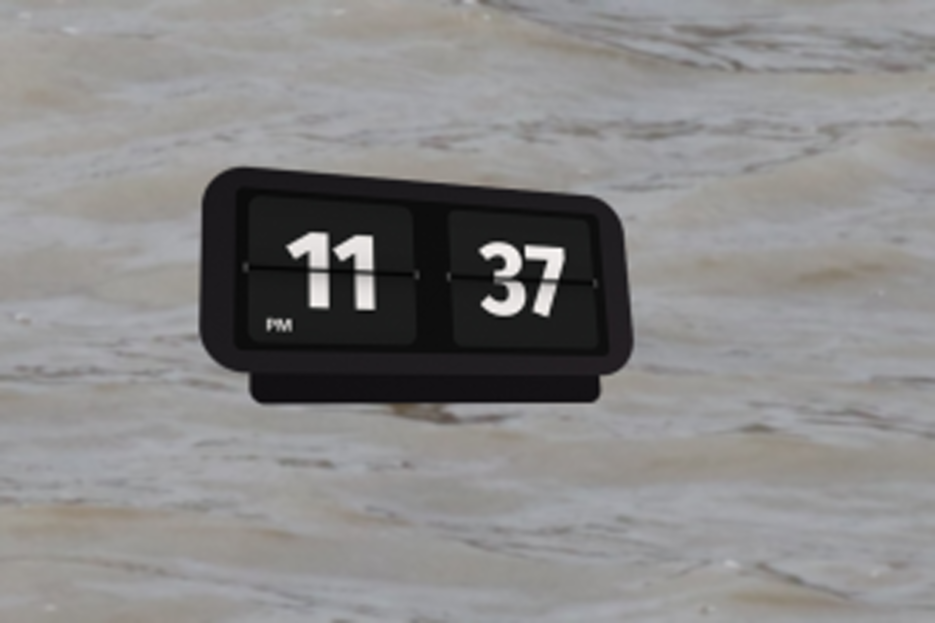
11:37
